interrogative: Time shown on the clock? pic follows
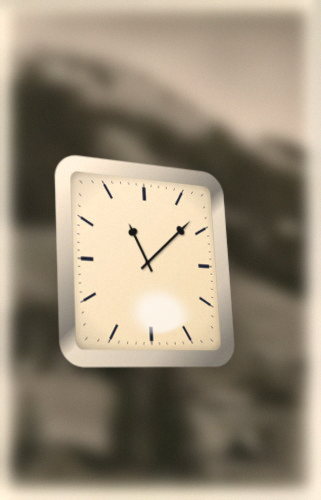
11:08
